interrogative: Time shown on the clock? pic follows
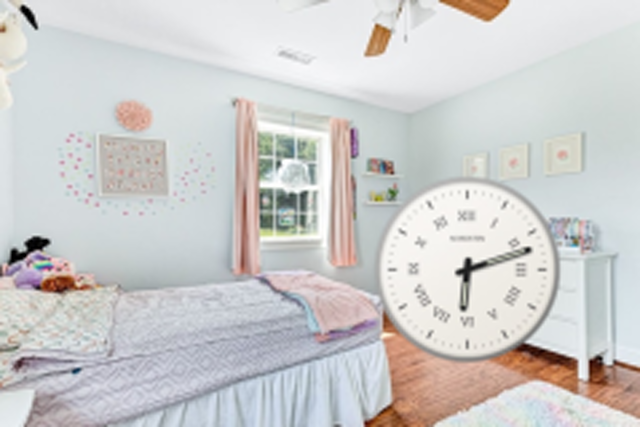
6:12
